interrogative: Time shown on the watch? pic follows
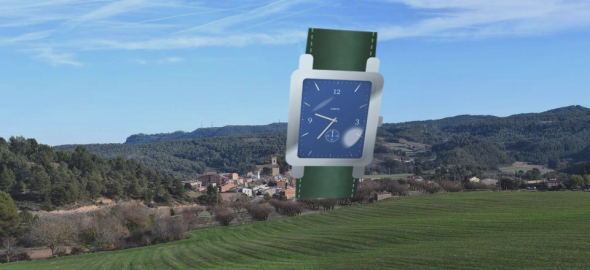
9:36
